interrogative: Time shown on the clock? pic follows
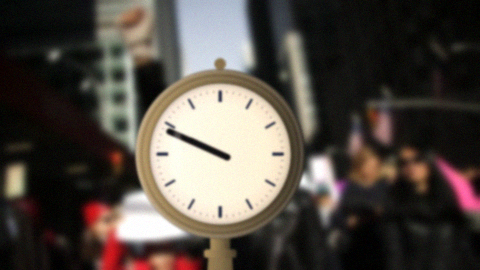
9:49
